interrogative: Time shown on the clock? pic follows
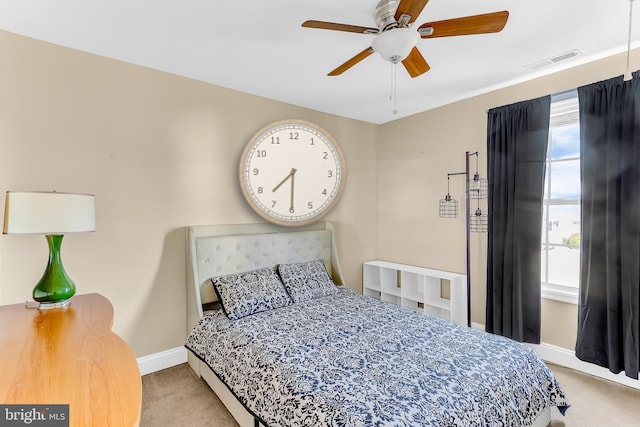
7:30
